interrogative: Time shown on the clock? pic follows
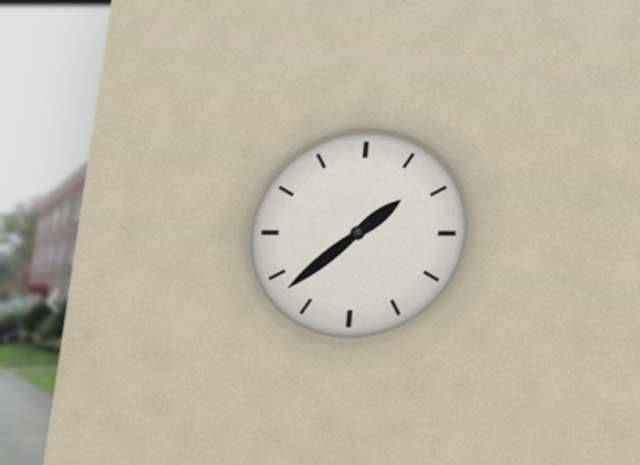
1:38
